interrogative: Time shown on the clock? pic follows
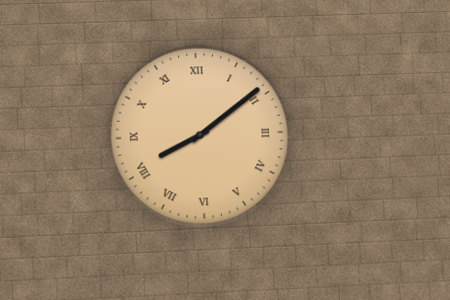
8:09
